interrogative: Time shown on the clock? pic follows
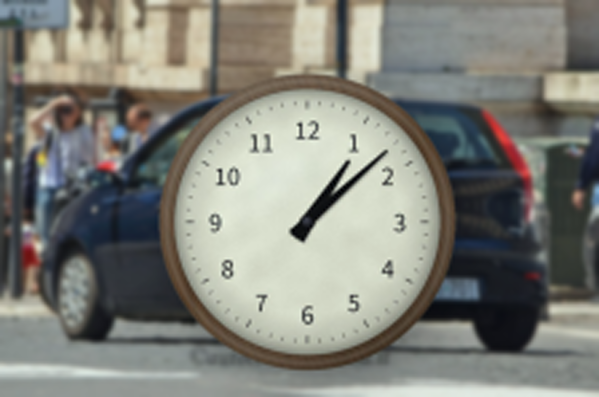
1:08
